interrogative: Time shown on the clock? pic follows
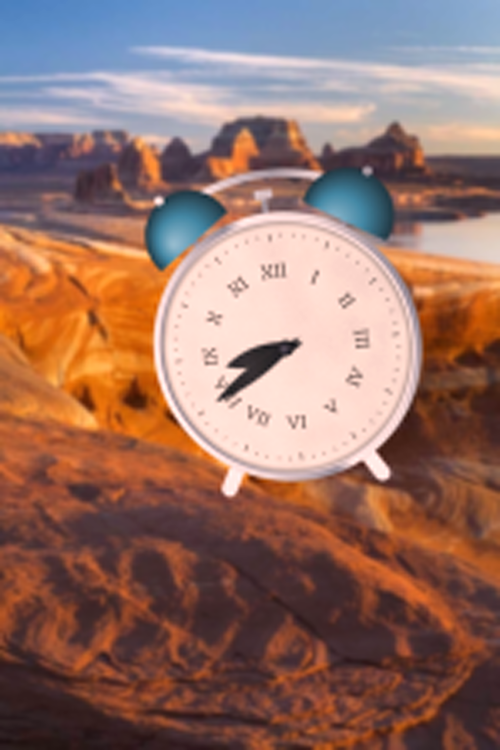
8:40
